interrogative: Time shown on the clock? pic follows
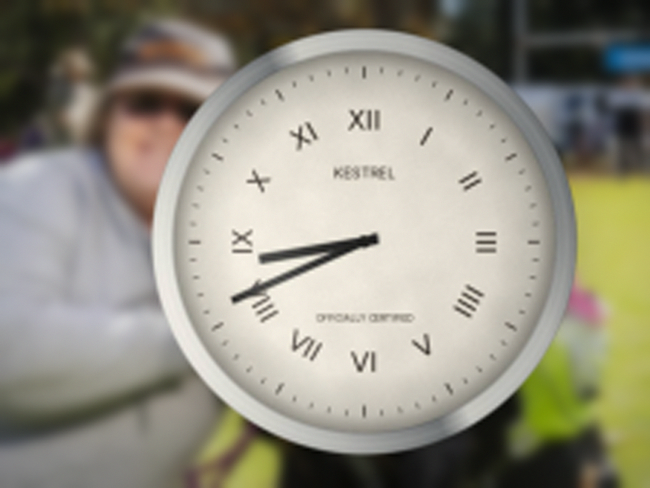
8:41
